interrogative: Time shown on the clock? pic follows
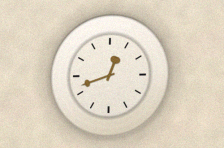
12:42
